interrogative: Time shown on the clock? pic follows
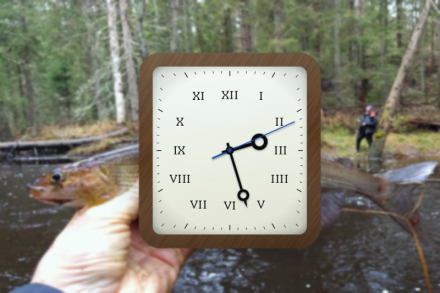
2:27:11
